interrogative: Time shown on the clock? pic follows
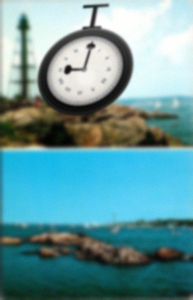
9:01
